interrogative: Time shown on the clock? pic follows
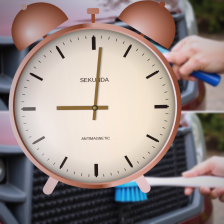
9:01
